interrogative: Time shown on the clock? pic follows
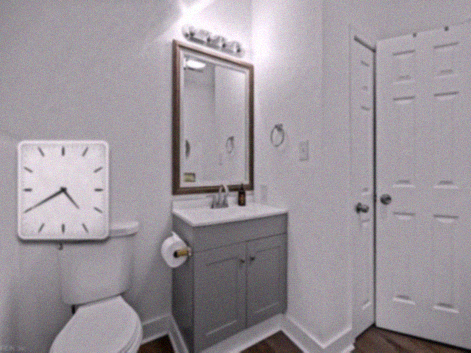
4:40
